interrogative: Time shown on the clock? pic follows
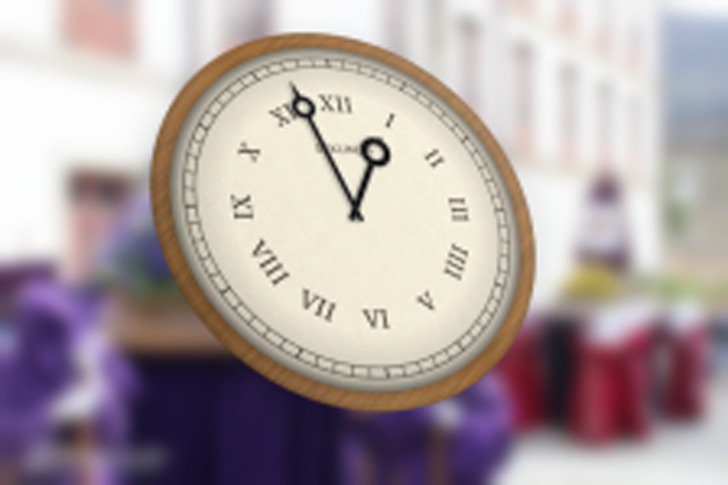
12:57
